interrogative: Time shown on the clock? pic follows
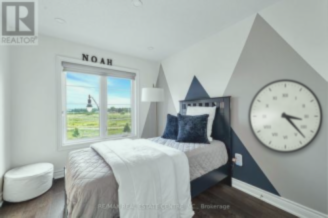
3:23
